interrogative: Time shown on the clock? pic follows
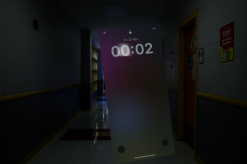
0:02
